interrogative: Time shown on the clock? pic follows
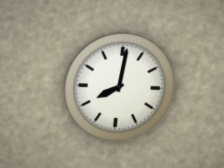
8:01
